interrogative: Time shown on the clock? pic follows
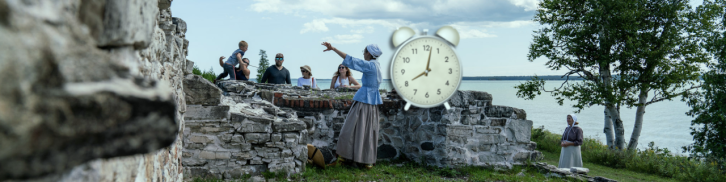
8:02
